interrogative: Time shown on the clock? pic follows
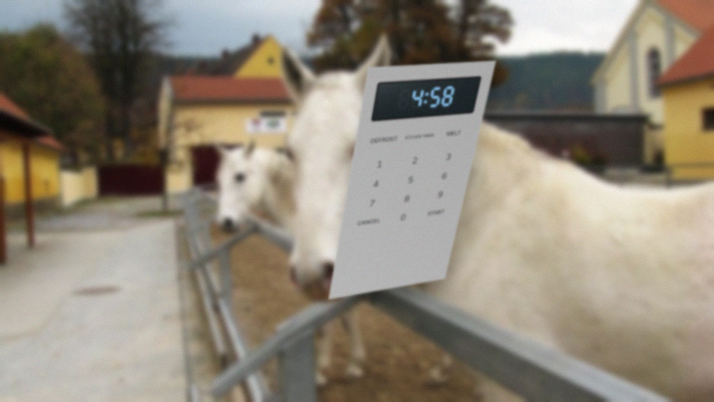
4:58
